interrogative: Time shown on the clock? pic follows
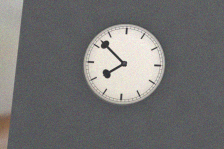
7:52
